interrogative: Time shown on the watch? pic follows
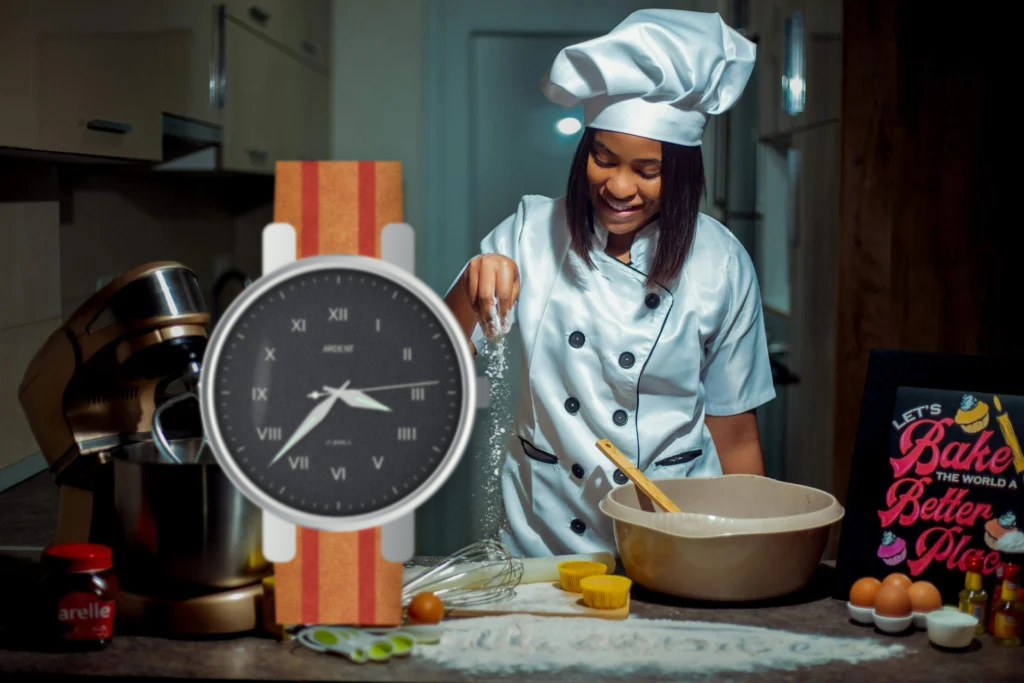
3:37:14
